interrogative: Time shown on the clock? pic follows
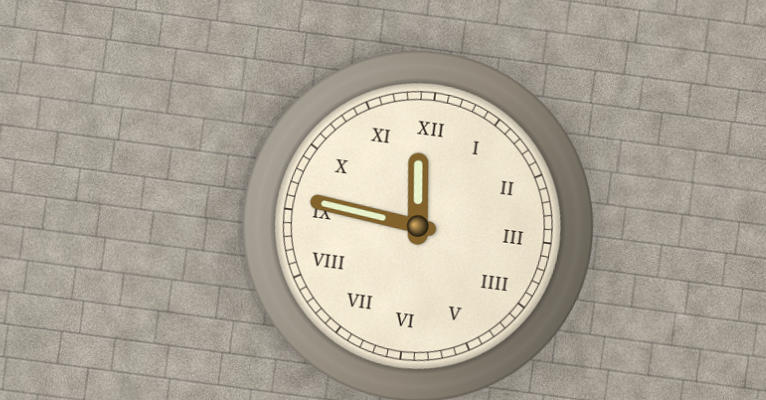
11:46
